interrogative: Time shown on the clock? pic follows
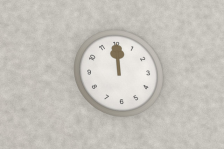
12:00
